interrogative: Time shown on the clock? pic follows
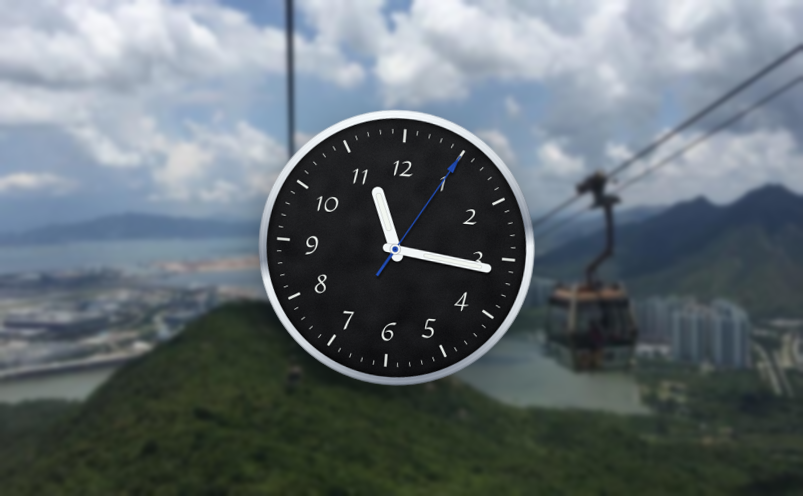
11:16:05
